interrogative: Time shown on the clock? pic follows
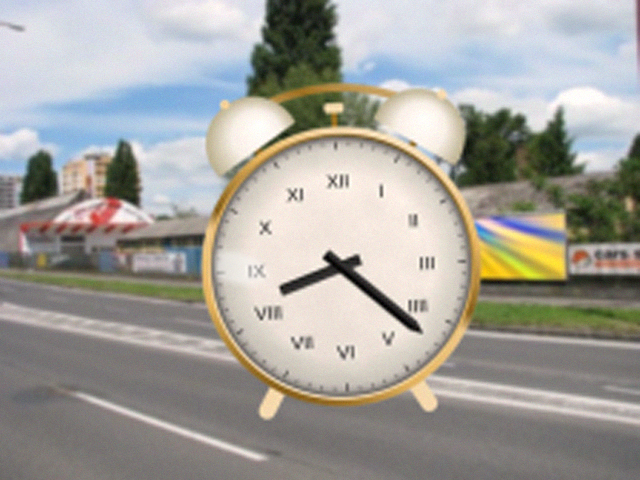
8:22
